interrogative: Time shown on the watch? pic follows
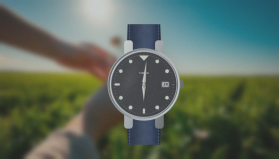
6:01
